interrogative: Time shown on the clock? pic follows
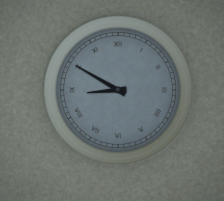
8:50
